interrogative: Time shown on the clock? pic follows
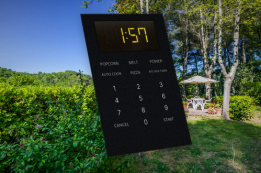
1:57
